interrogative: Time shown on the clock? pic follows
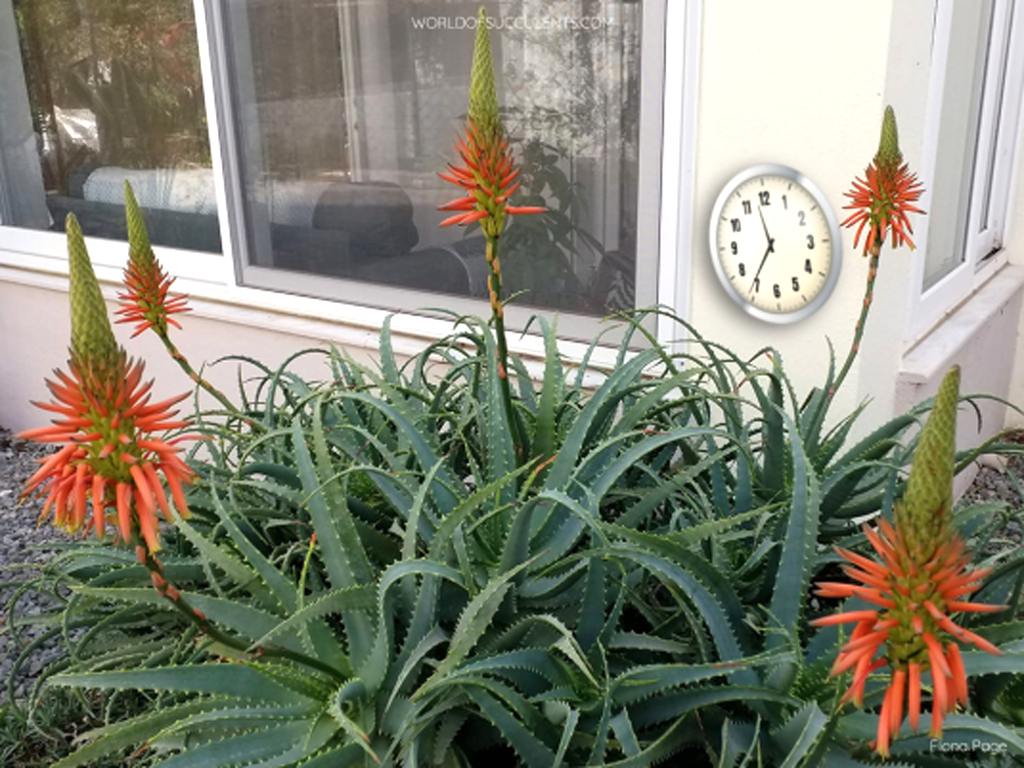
11:36
